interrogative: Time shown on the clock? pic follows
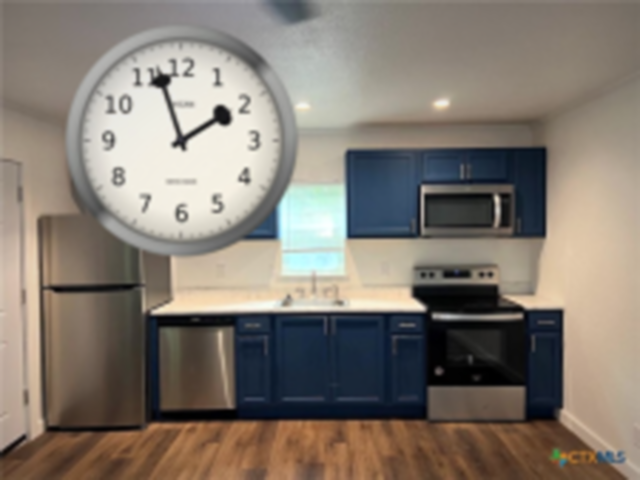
1:57
